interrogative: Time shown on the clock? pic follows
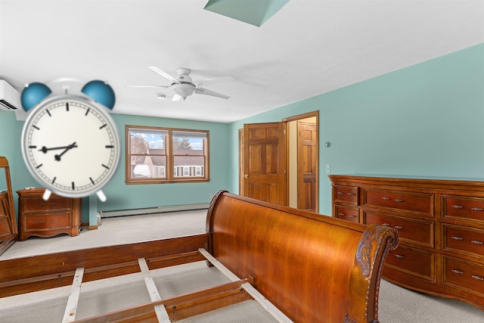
7:44
